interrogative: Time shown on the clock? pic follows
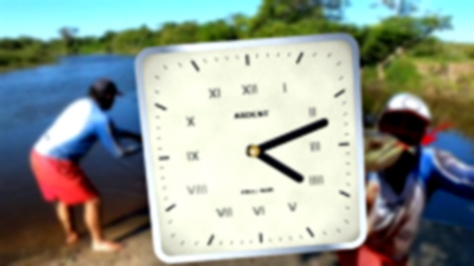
4:12
